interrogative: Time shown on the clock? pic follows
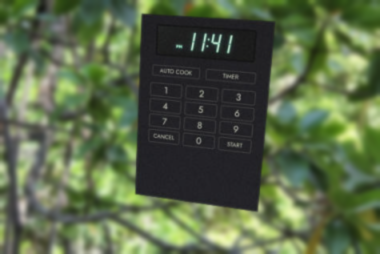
11:41
